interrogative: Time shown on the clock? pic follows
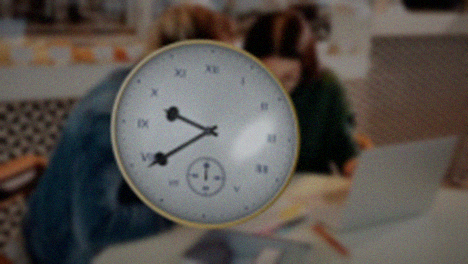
9:39
